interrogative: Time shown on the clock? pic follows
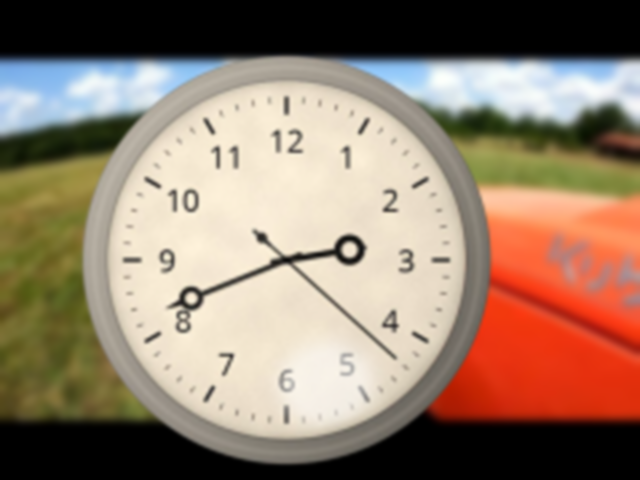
2:41:22
